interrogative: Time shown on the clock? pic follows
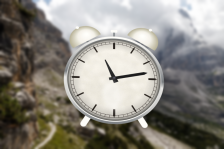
11:13
